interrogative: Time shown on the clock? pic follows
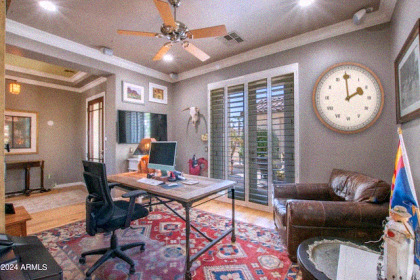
1:59
